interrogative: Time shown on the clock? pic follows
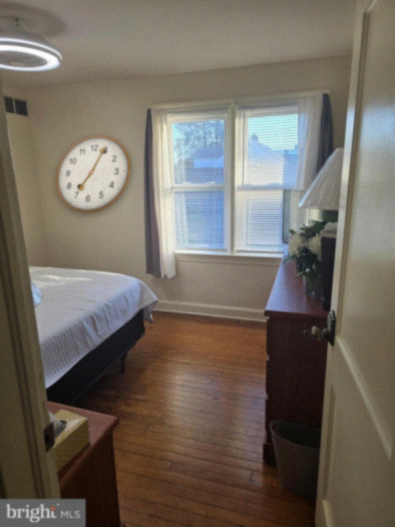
7:04
